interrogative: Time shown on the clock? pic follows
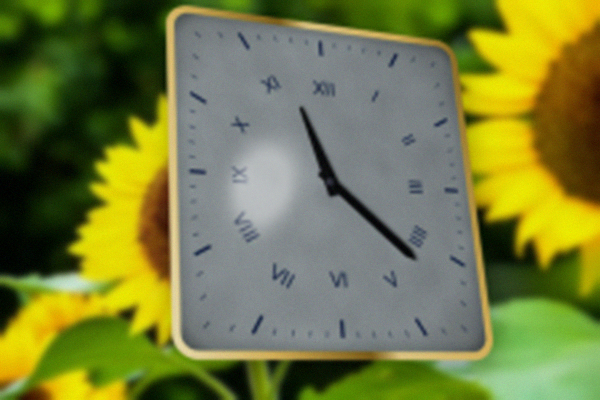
11:22
